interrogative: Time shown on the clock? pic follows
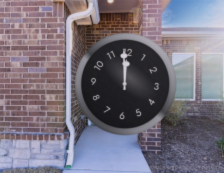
11:59
